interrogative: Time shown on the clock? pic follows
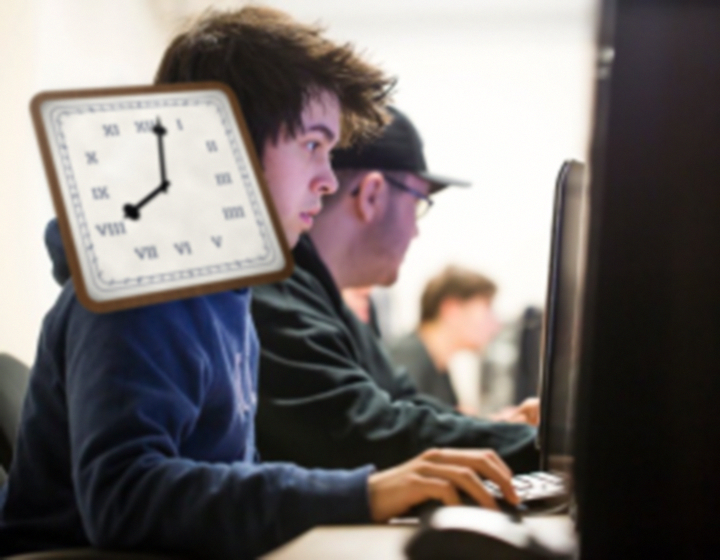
8:02
